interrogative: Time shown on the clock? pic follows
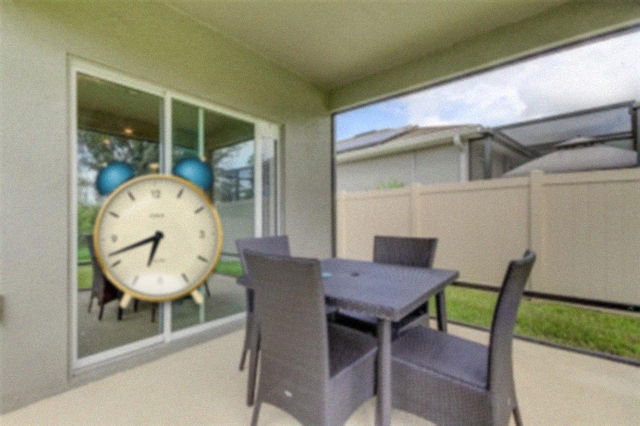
6:42
